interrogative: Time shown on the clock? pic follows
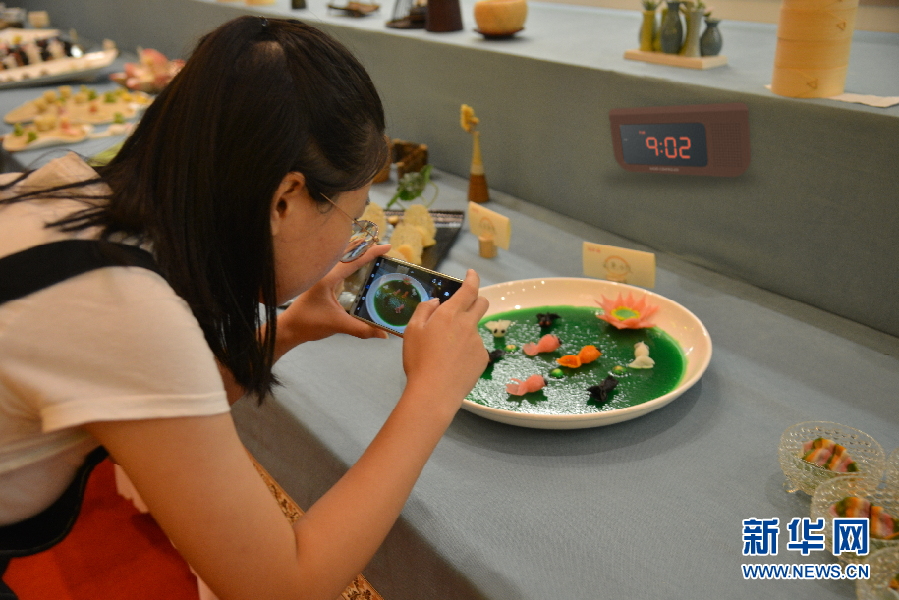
9:02
